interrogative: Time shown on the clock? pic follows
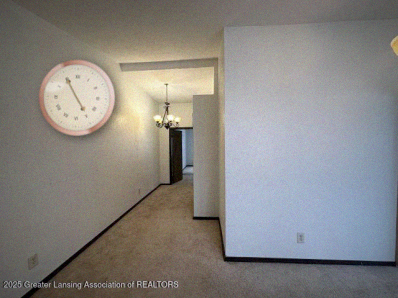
4:55
